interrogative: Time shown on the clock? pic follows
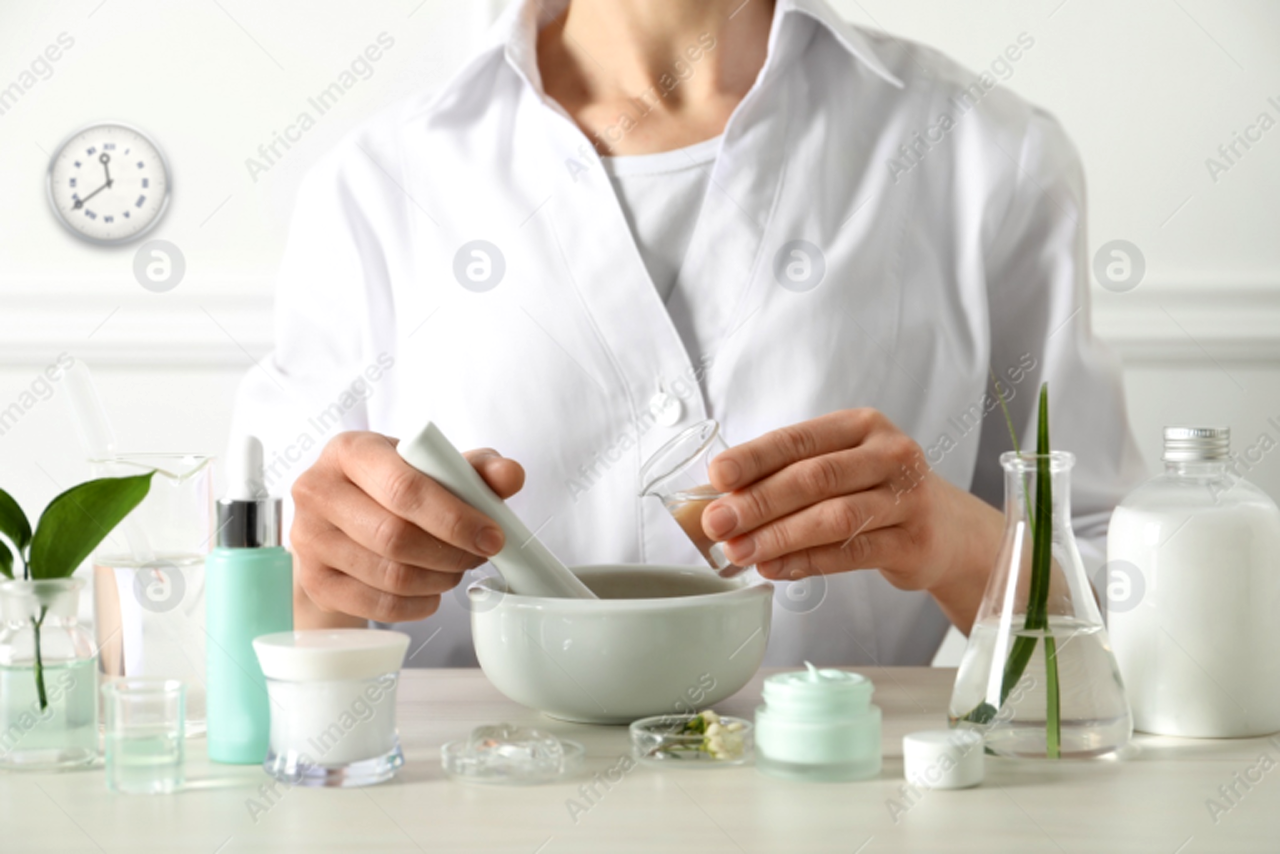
11:39
